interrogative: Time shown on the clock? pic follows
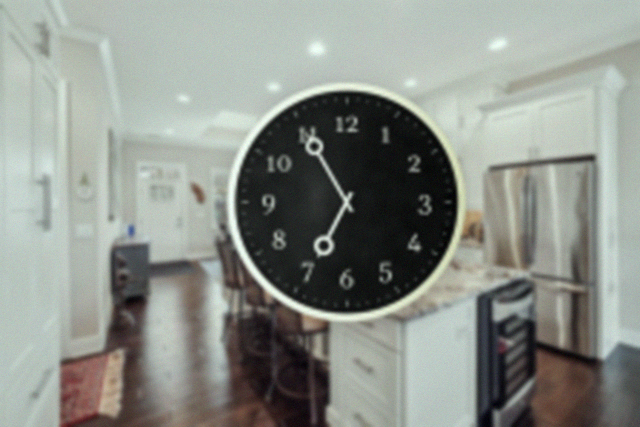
6:55
